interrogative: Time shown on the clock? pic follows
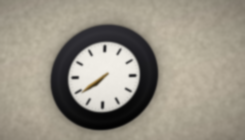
7:39
